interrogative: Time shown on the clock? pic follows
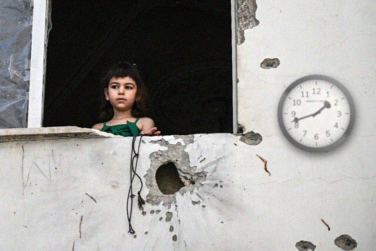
1:42
